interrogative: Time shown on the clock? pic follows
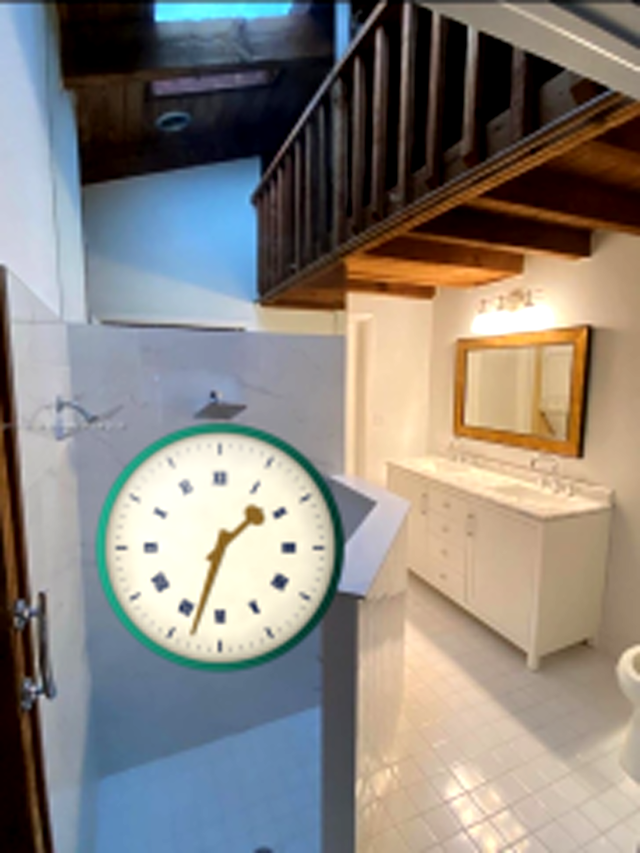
1:33
